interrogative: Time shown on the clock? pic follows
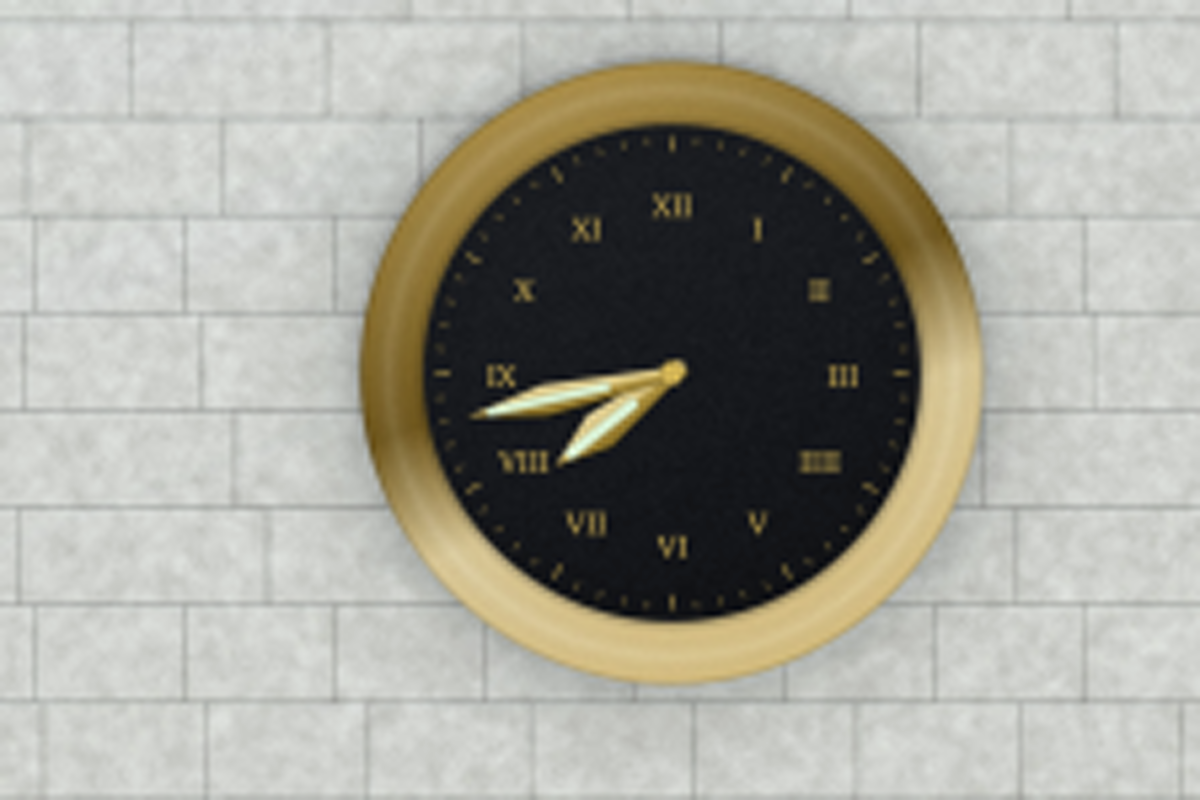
7:43
